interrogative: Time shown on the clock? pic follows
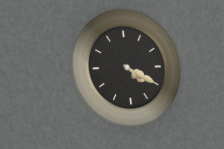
4:20
